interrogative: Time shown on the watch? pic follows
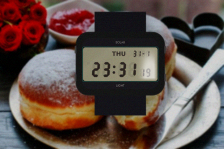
23:31:19
